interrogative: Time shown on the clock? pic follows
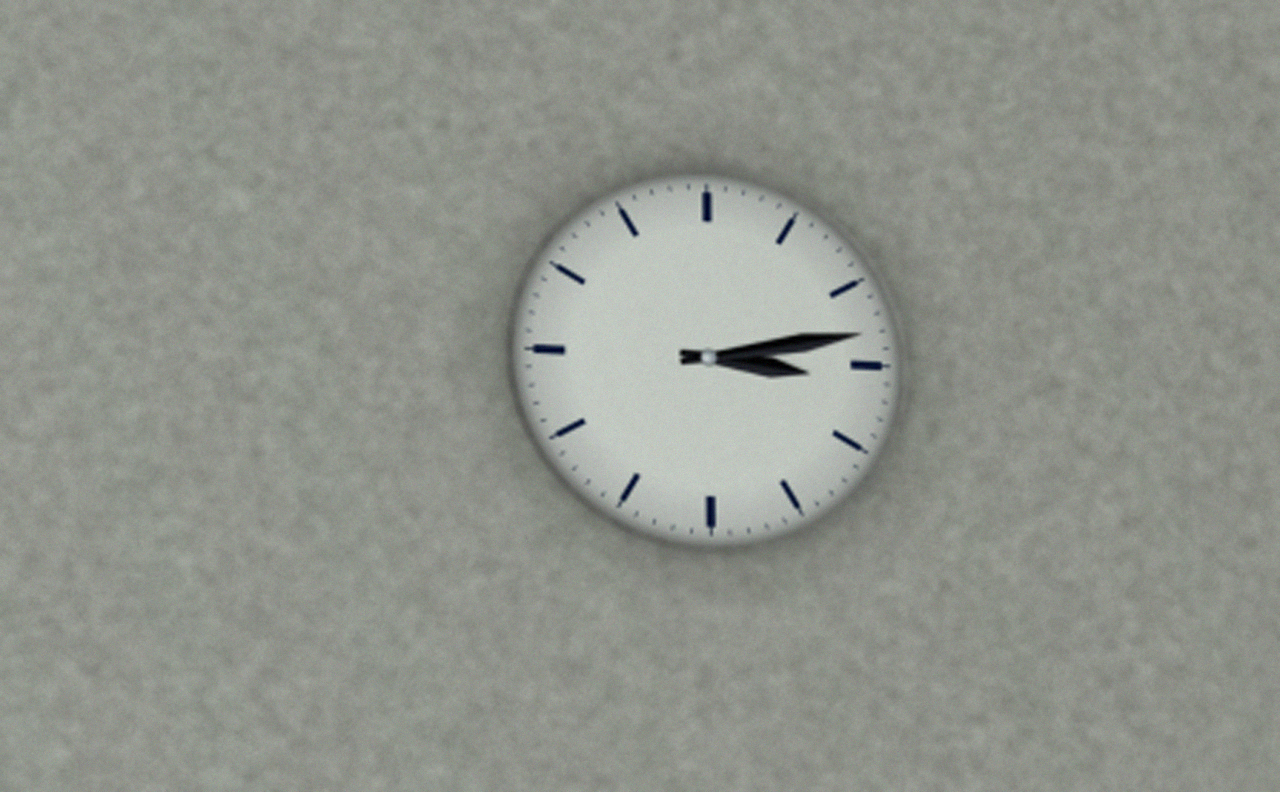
3:13
